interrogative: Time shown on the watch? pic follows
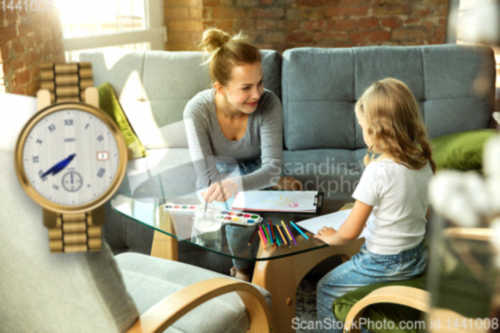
7:40
